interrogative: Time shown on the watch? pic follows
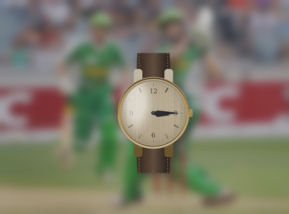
3:15
